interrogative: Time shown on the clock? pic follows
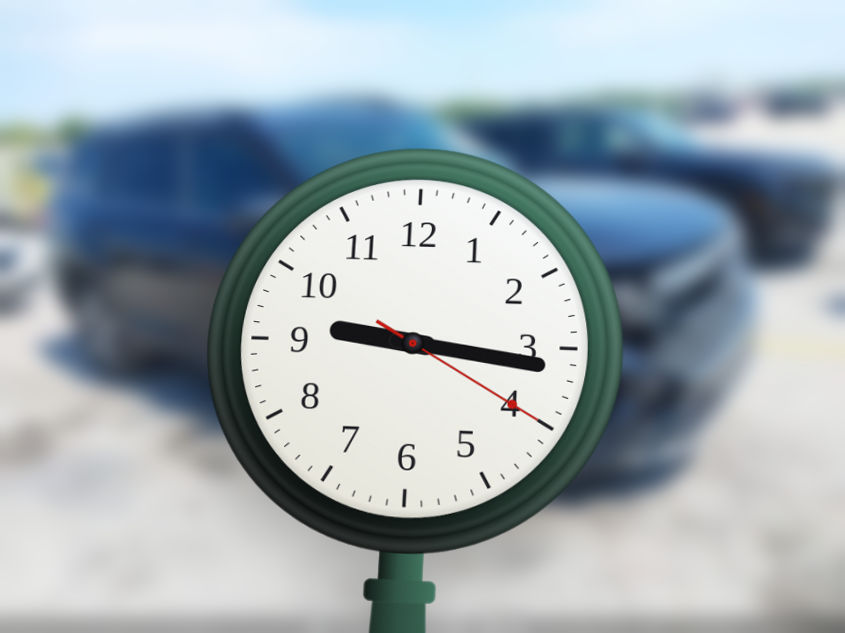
9:16:20
